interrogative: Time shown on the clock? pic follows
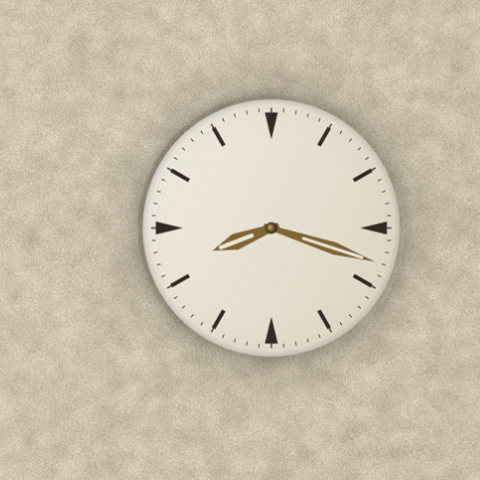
8:18
